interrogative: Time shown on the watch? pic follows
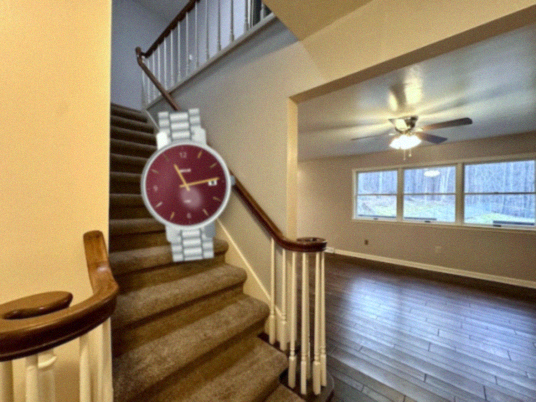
11:14
